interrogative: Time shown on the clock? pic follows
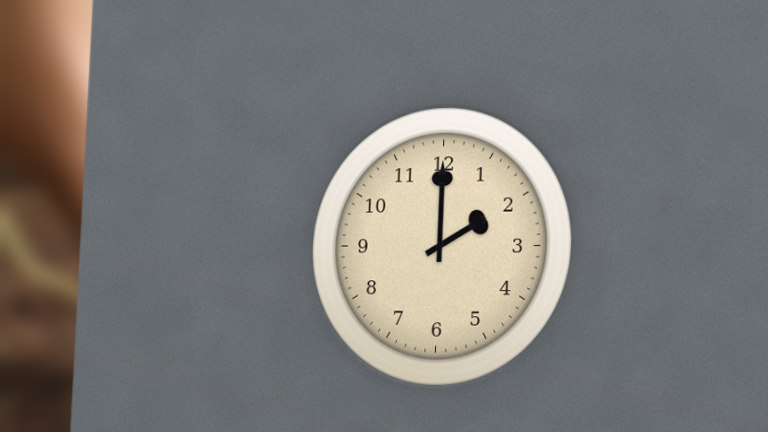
2:00
